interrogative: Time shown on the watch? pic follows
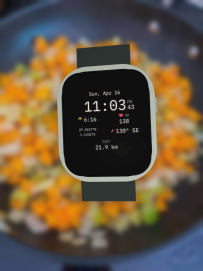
11:03
